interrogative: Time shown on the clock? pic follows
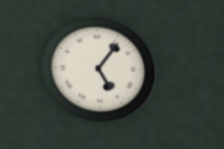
5:06
